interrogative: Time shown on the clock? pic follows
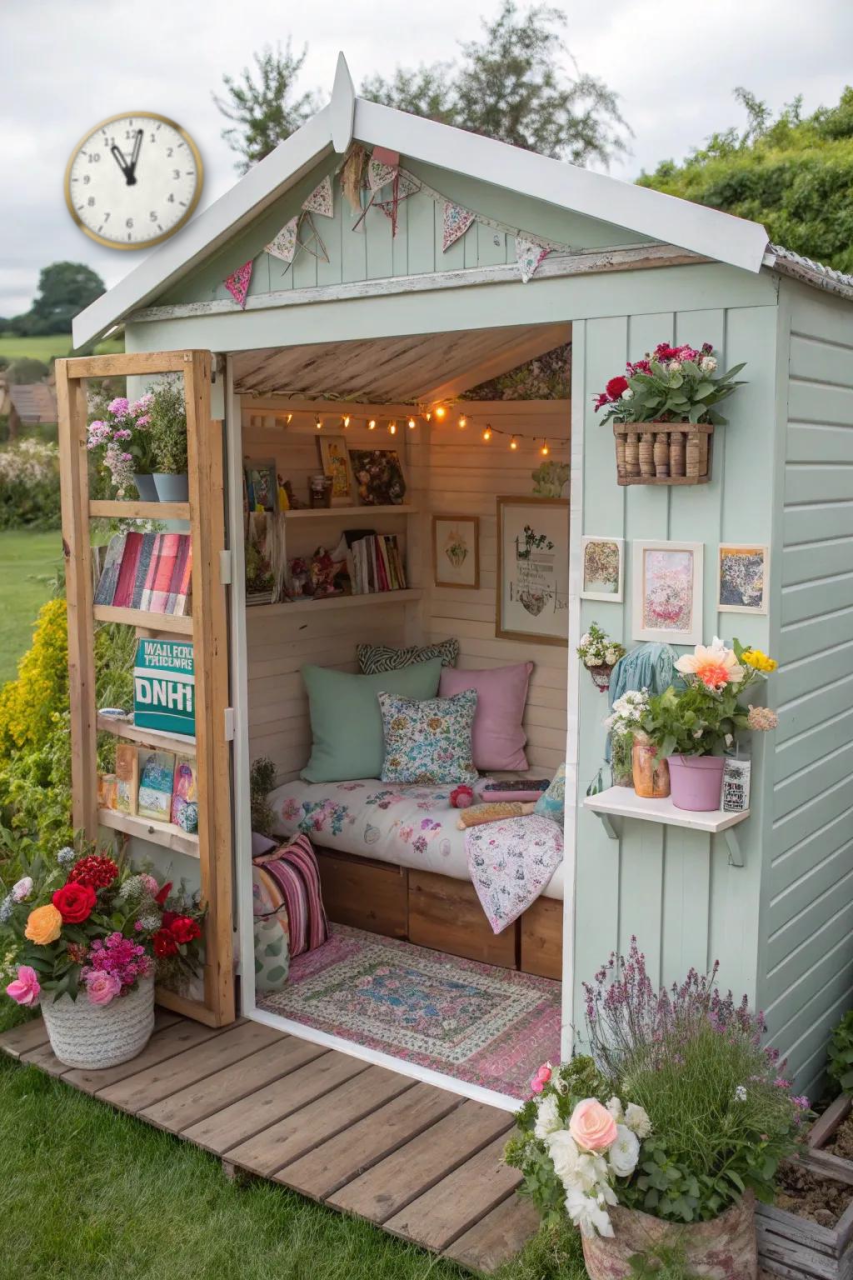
11:02
